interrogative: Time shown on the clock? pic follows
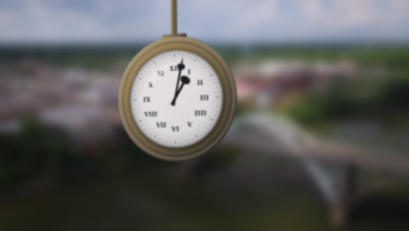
1:02
